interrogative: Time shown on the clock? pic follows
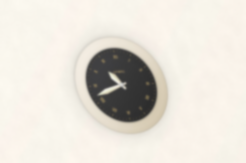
10:42
